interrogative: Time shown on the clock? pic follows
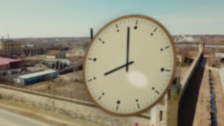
7:58
